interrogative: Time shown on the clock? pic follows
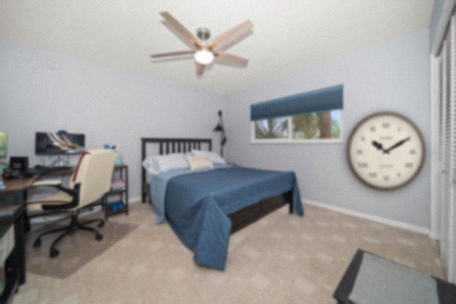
10:10
